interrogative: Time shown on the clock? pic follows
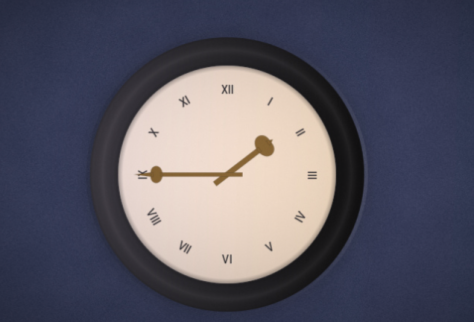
1:45
